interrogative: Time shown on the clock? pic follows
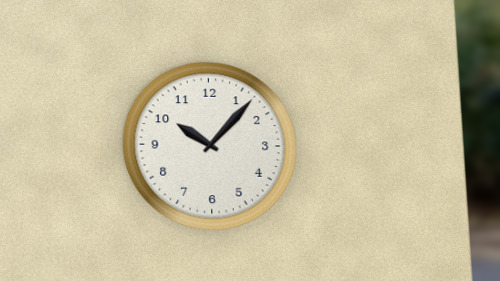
10:07
